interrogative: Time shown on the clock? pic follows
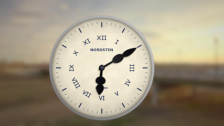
6:10
